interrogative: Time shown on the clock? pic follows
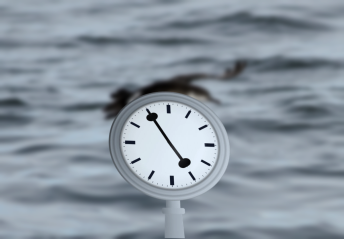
4:55
